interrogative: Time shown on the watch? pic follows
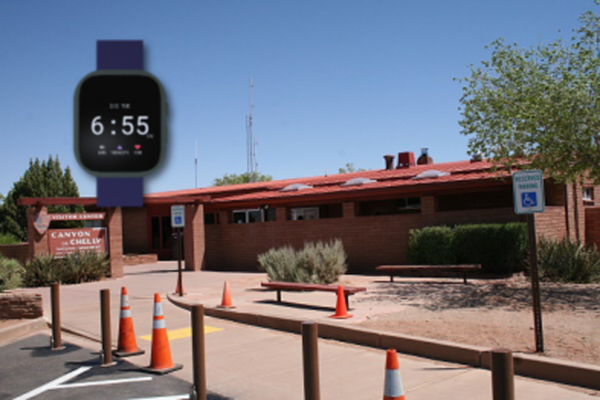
6:55
